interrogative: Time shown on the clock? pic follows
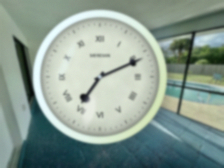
7:11
